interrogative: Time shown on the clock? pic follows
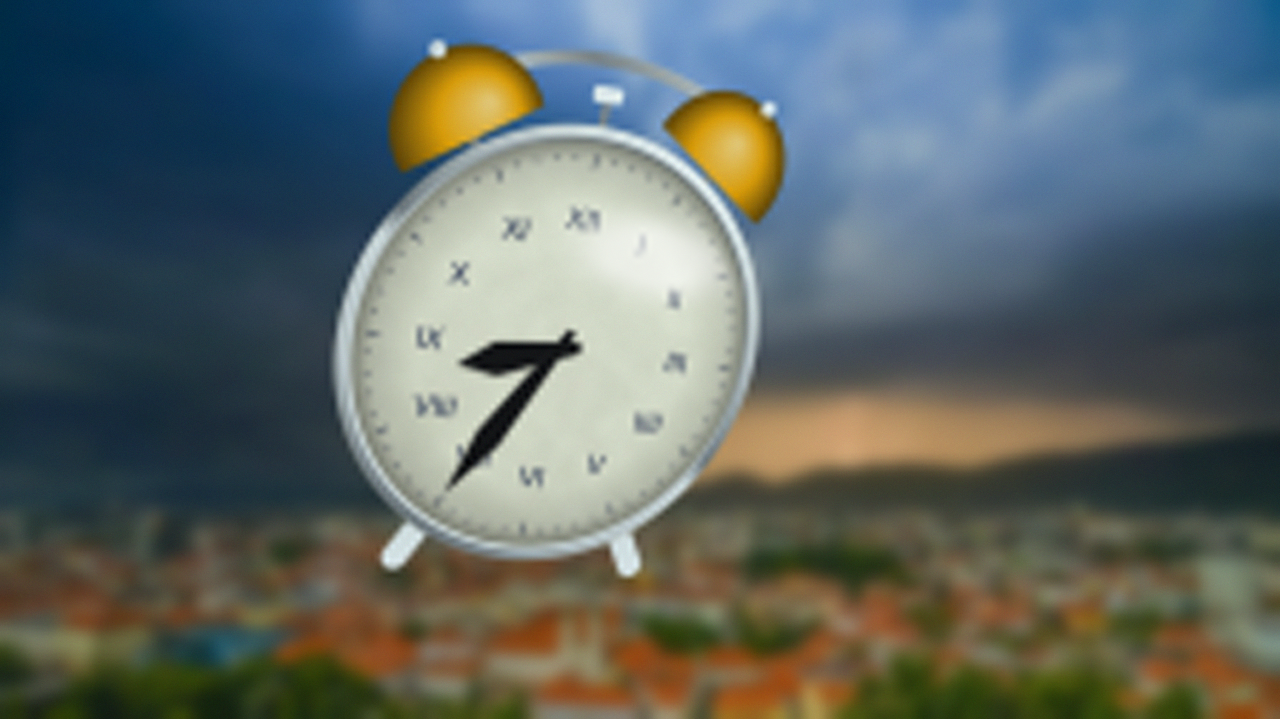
8:35
